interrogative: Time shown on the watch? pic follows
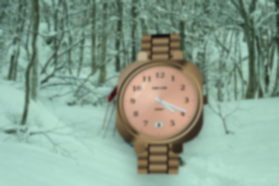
4:19
